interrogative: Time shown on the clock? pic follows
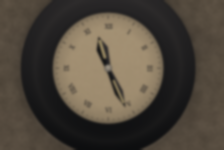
11:26
